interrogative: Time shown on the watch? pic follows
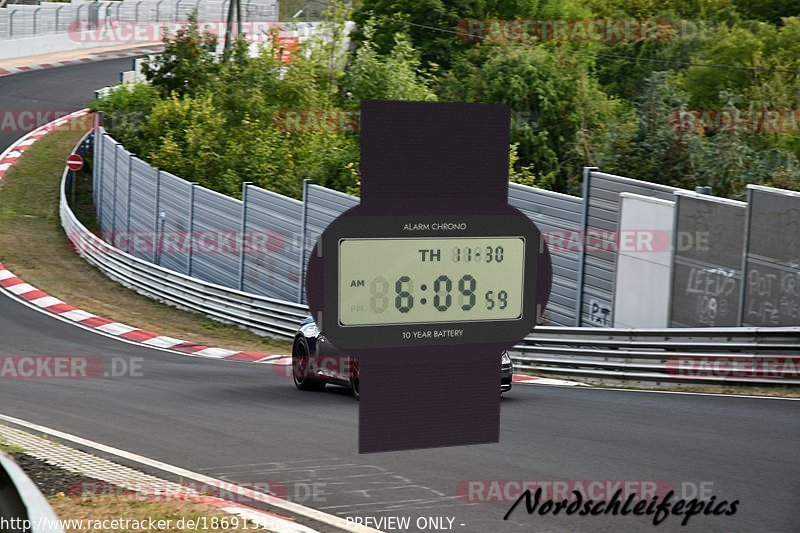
6:09:59
